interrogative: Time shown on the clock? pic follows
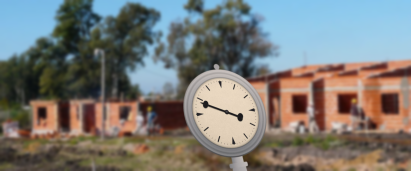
3:49
